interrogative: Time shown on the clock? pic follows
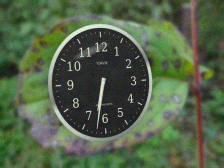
6:32
